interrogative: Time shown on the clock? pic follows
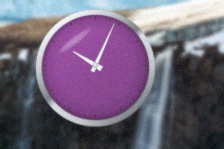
10:04
